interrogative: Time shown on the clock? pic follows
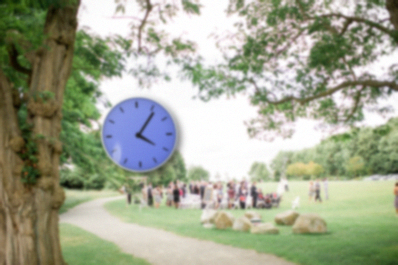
4:06
